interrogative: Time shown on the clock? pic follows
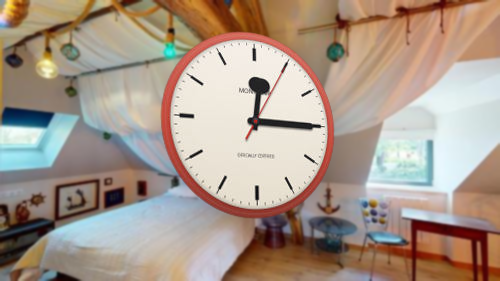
12:15:05
